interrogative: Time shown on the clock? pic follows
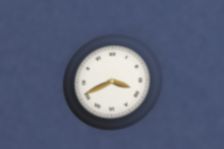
3:41
